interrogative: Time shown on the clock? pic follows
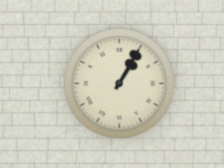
1:05
